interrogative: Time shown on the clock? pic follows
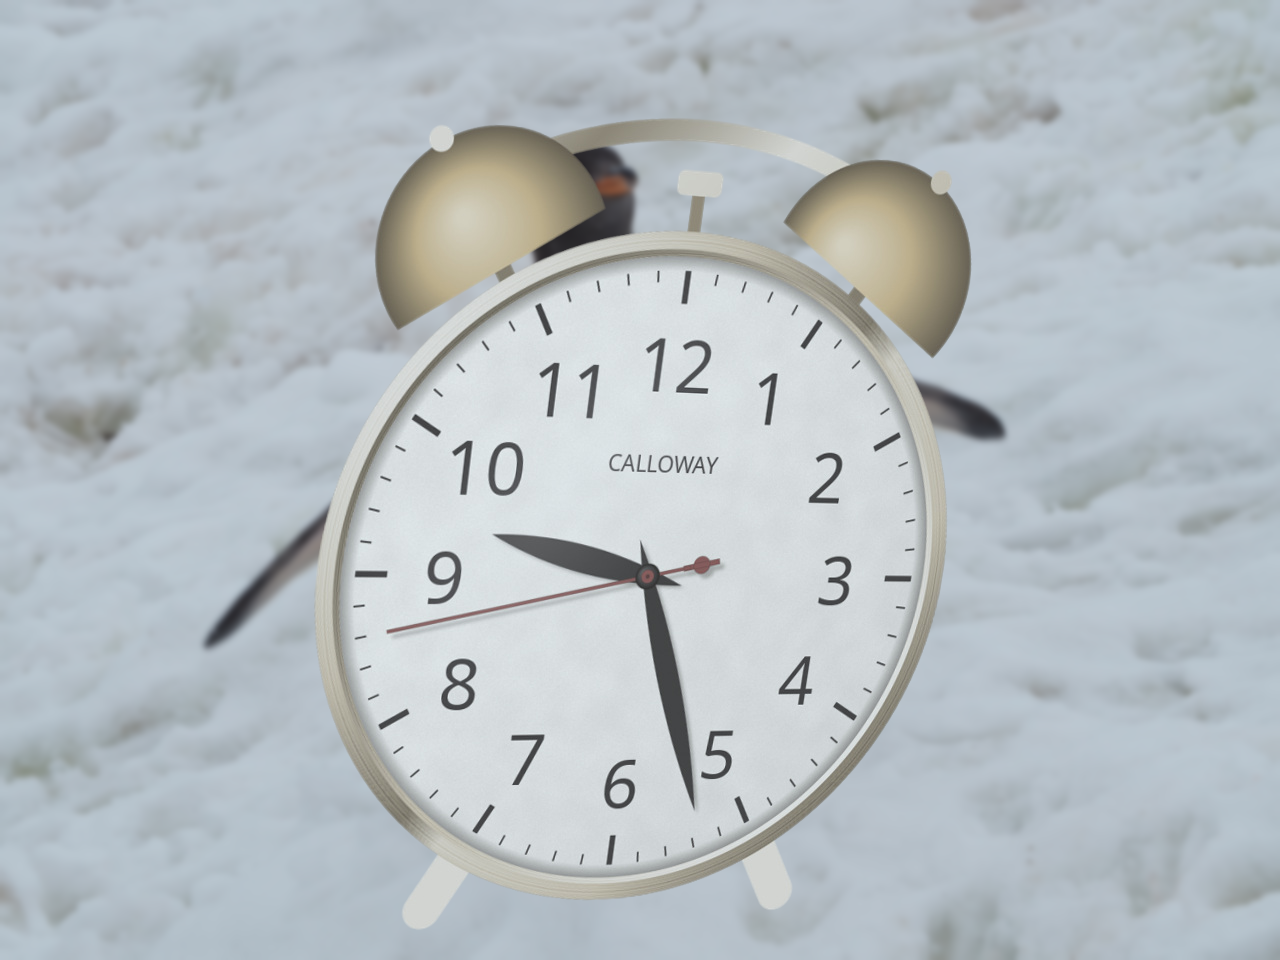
9:26:43
